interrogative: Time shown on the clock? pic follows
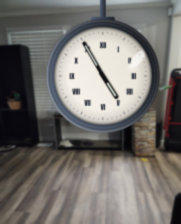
4:55
